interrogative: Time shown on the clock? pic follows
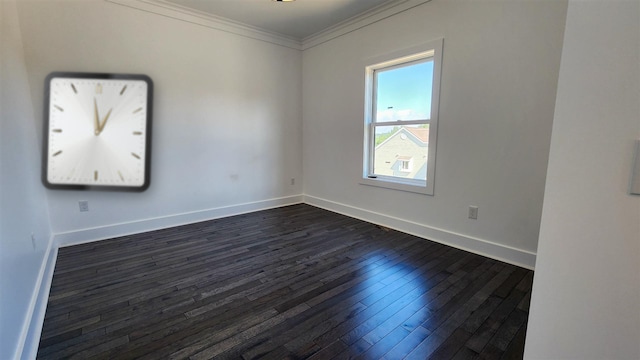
12:59
